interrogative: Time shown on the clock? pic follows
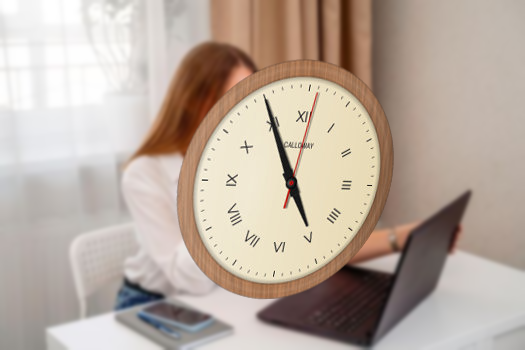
4:55:01
